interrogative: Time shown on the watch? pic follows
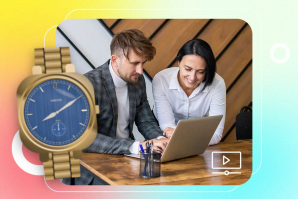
8:10
